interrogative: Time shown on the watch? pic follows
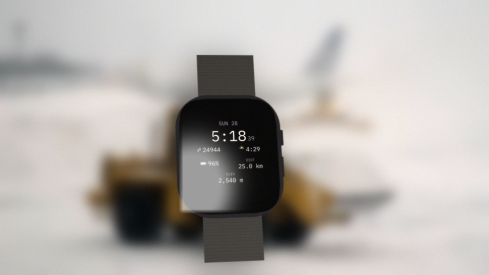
5:18
